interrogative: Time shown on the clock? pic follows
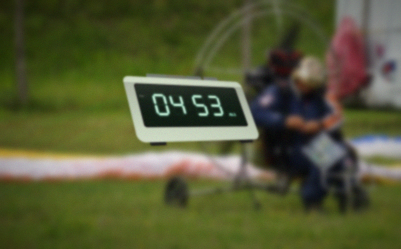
4:53
